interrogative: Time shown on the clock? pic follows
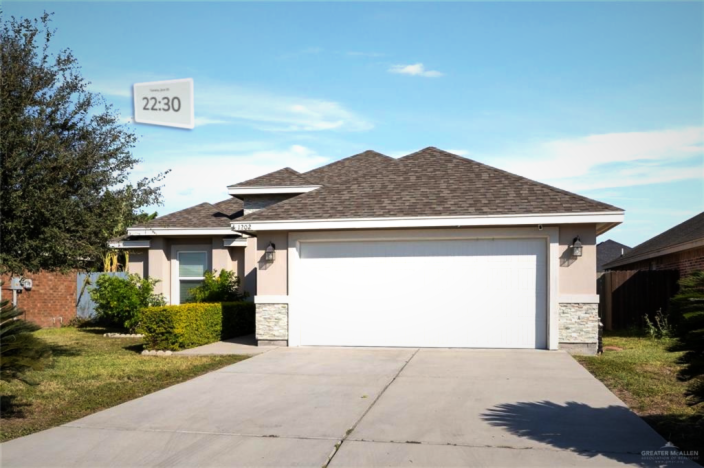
22:30
